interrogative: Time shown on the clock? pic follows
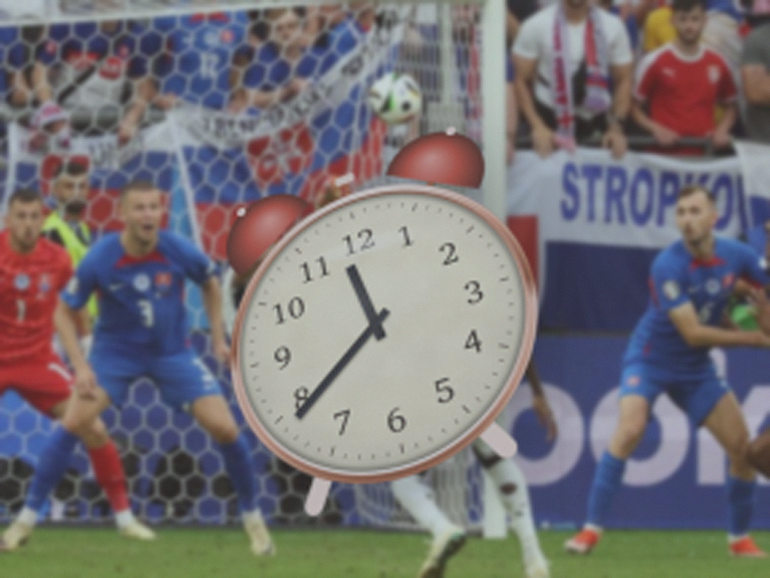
11:39
